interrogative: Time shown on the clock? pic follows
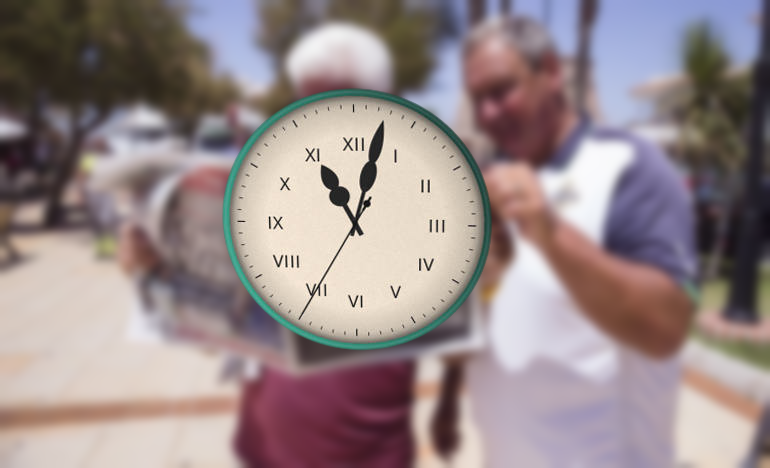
11:02:35
